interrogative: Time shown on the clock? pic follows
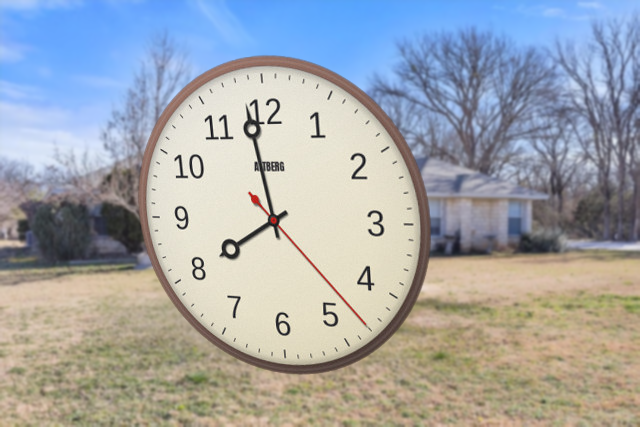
7:58:23
